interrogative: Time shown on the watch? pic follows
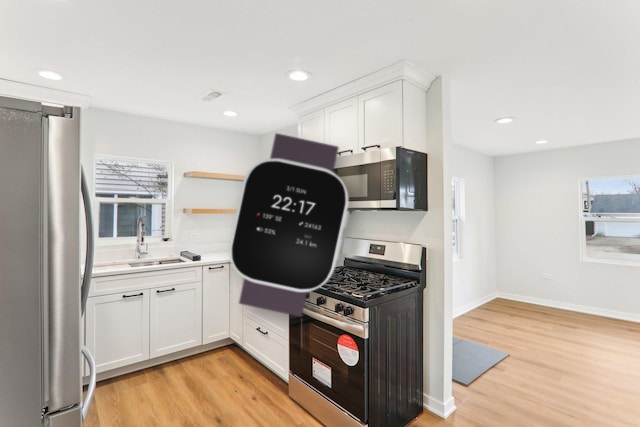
22:17
